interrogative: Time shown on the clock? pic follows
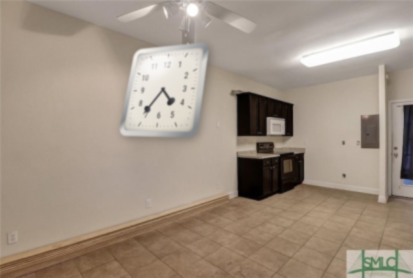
4:36
